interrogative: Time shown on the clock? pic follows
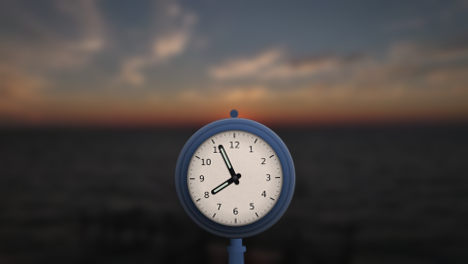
7:56
